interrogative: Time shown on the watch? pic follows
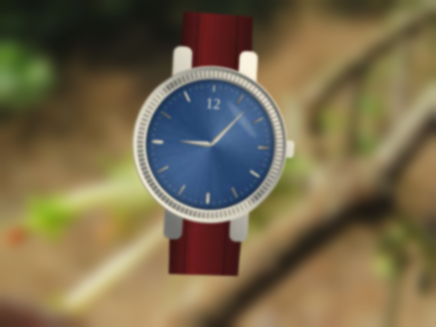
9:07
